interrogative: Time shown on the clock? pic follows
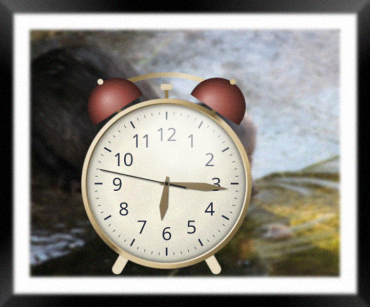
6:15:47
